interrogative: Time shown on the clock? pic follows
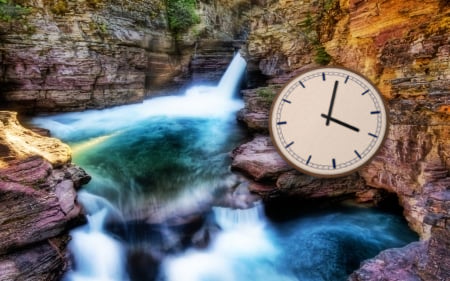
4:03
